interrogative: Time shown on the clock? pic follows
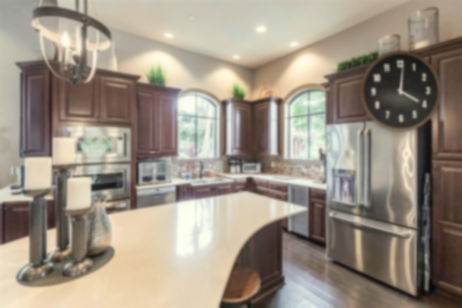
4:01
